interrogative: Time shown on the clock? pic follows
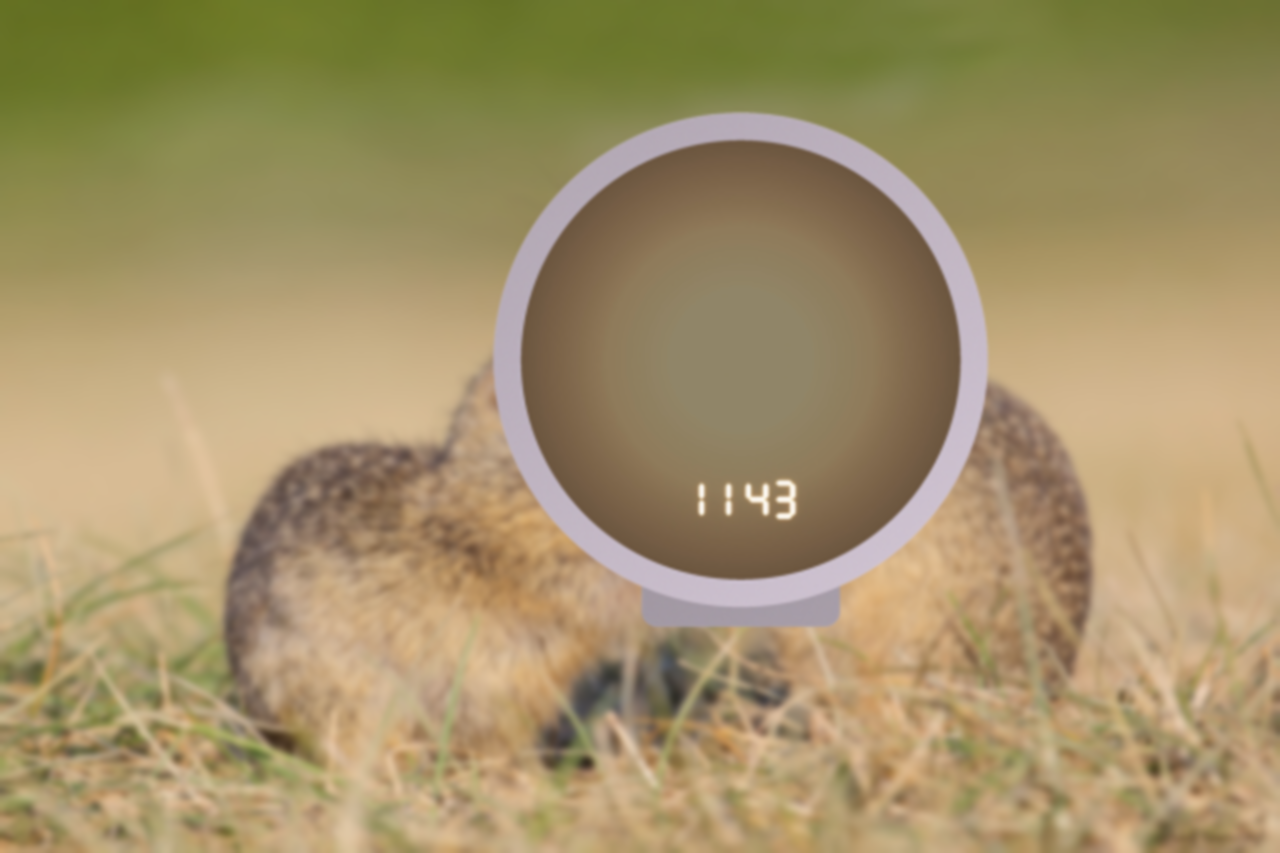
11:43
